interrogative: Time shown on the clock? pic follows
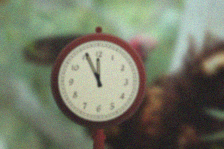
11:56
